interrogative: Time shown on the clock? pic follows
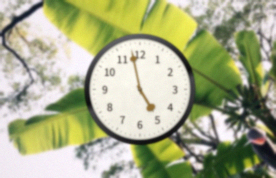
4:58
